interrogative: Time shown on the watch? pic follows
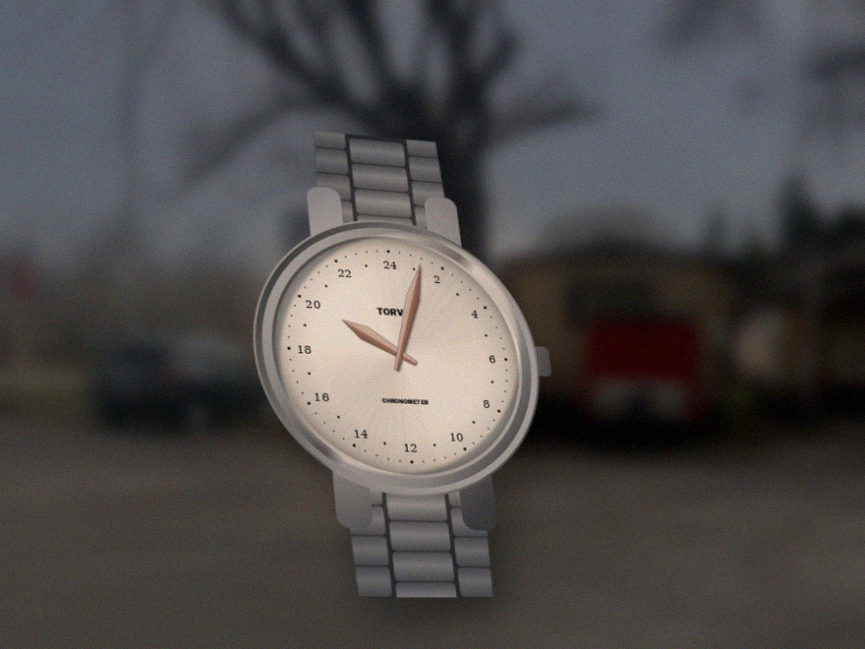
20:03
